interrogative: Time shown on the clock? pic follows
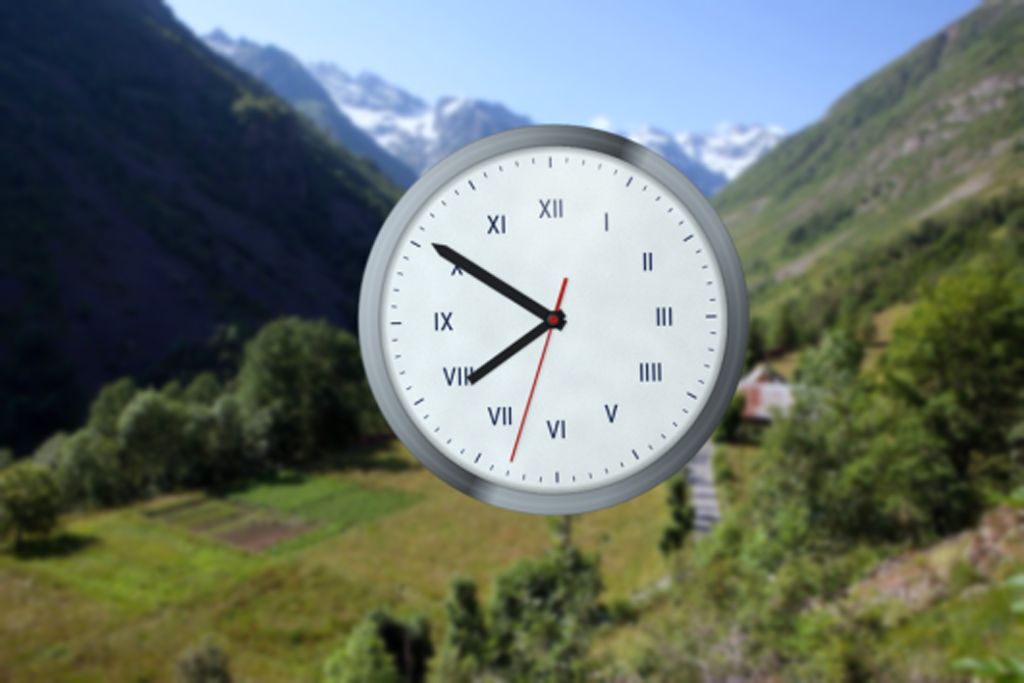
7:50:33
